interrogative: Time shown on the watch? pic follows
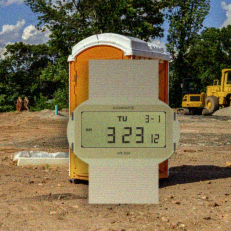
3:23:12
